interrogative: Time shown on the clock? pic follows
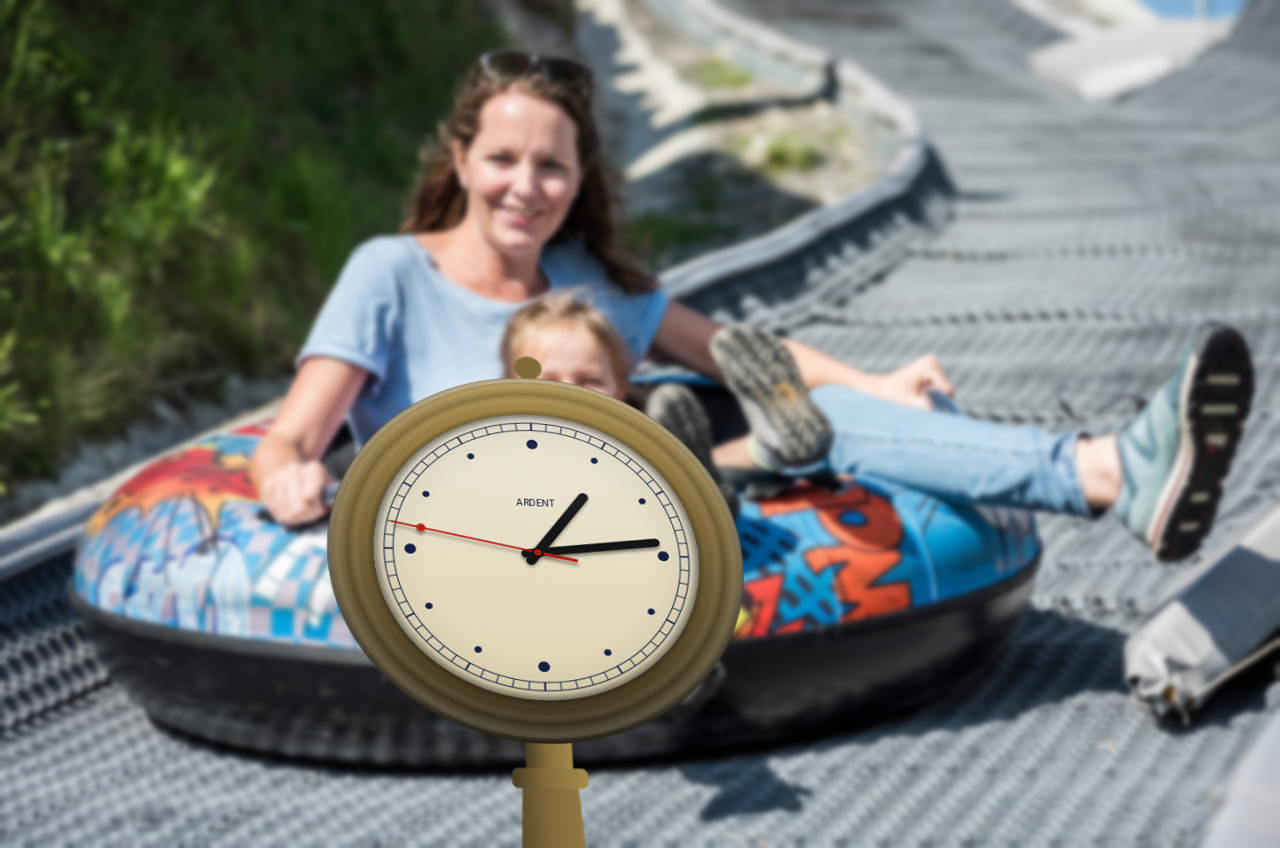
1:13:47
